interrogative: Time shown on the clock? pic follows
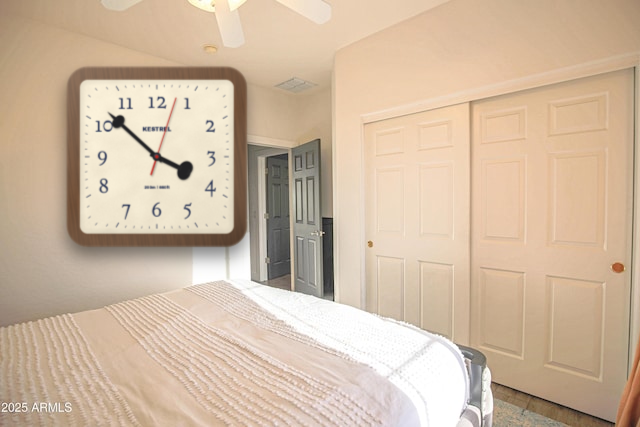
3:52:03
